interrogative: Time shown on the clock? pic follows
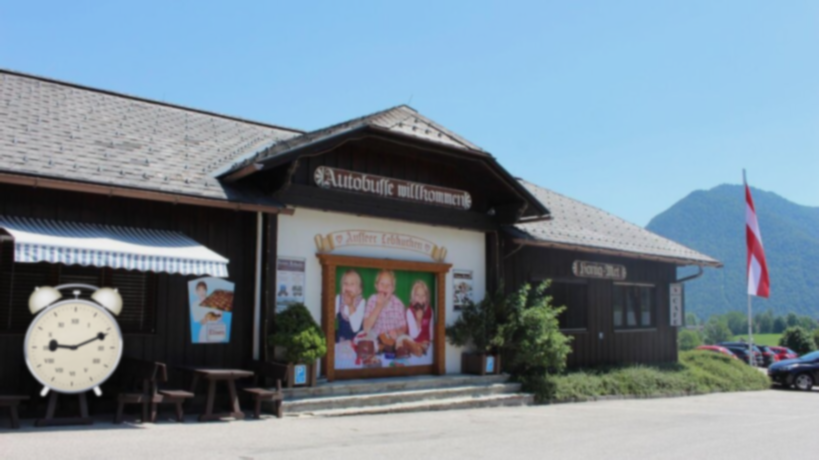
9:11
